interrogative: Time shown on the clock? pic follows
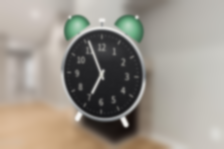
6:56
